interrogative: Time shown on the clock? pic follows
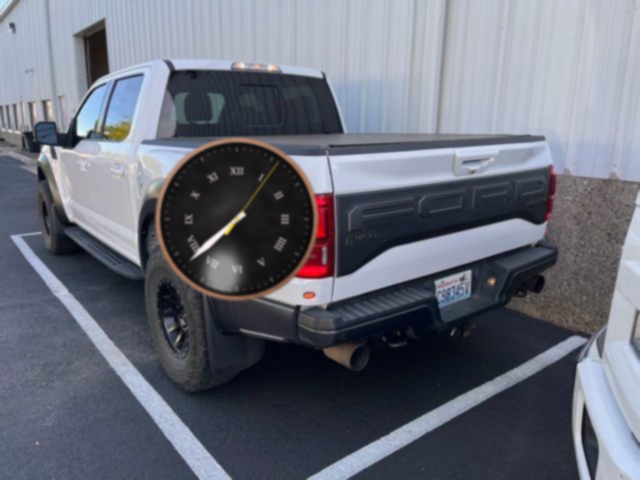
7:38:06
